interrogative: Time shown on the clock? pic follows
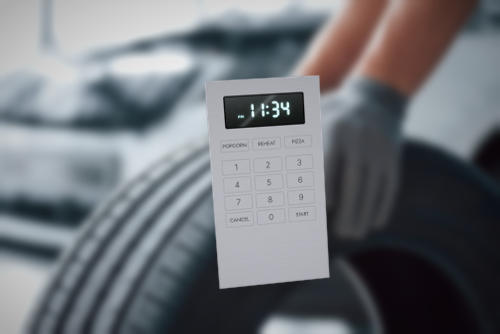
11:34
